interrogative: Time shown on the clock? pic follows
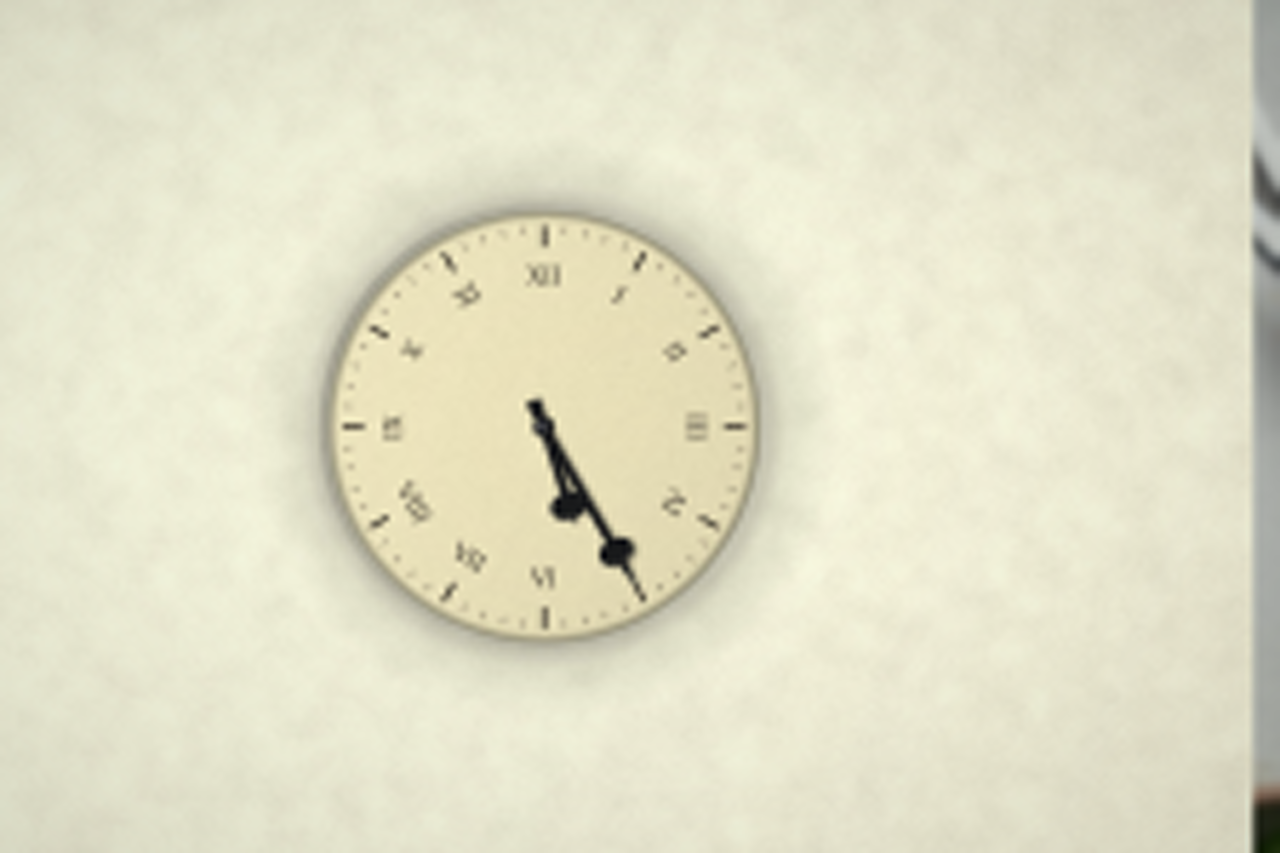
5:25
